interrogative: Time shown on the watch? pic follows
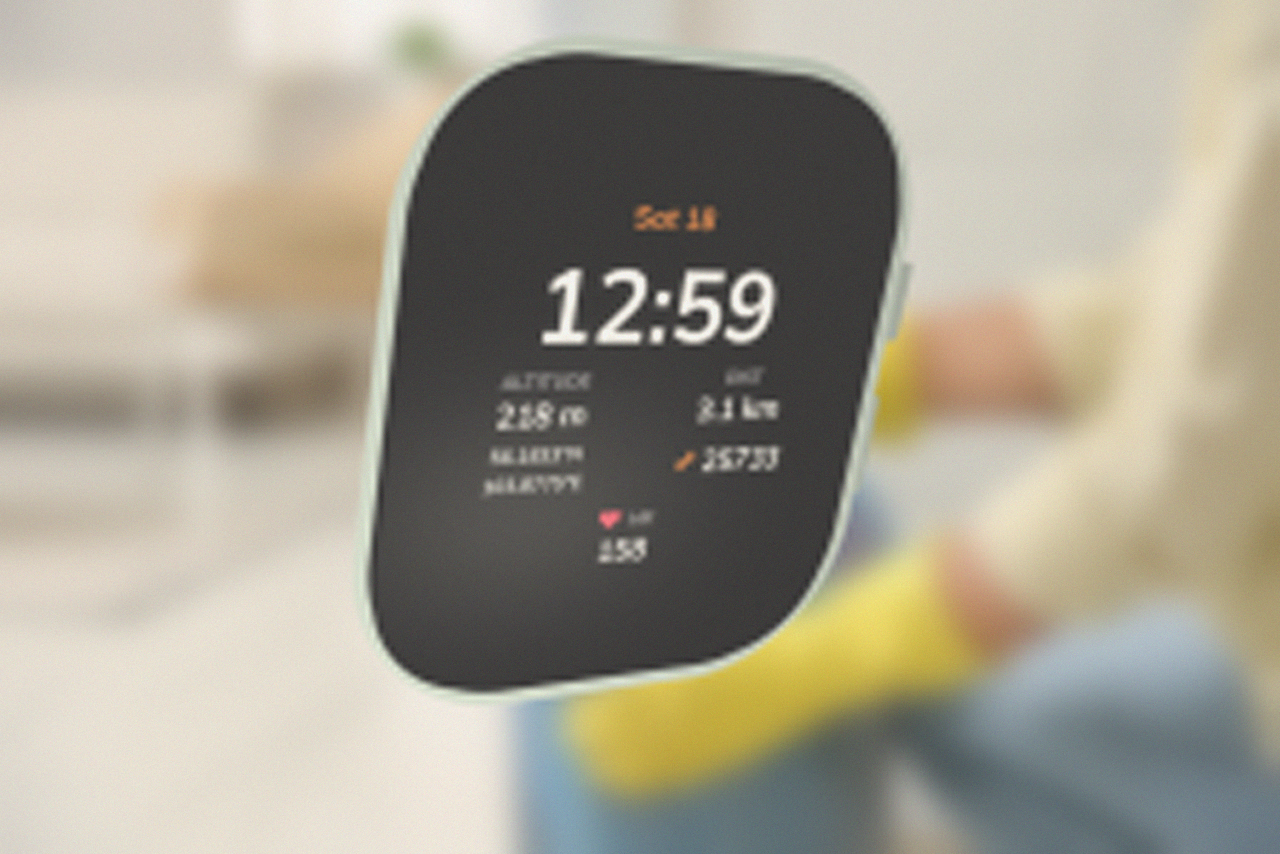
12:59
